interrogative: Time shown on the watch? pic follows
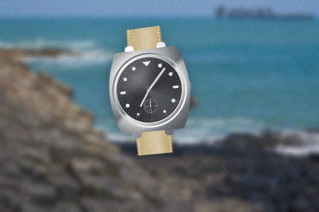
7:07
